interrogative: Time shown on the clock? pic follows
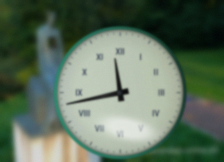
11:43
